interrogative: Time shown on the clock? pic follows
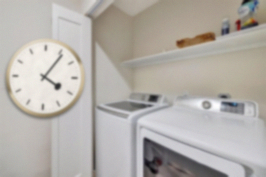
4:06
